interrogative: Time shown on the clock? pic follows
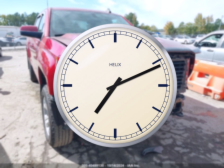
7:11
